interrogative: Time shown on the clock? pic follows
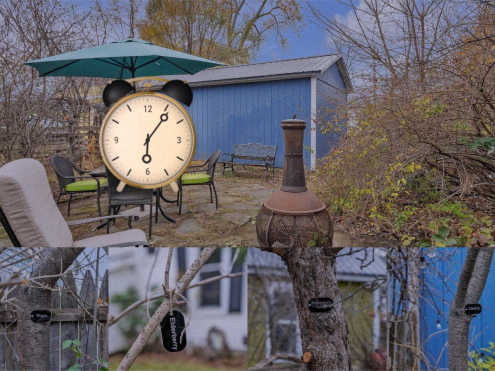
6:06
